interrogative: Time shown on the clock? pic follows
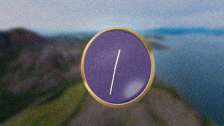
12:32
